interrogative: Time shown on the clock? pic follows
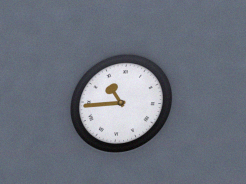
10:44
